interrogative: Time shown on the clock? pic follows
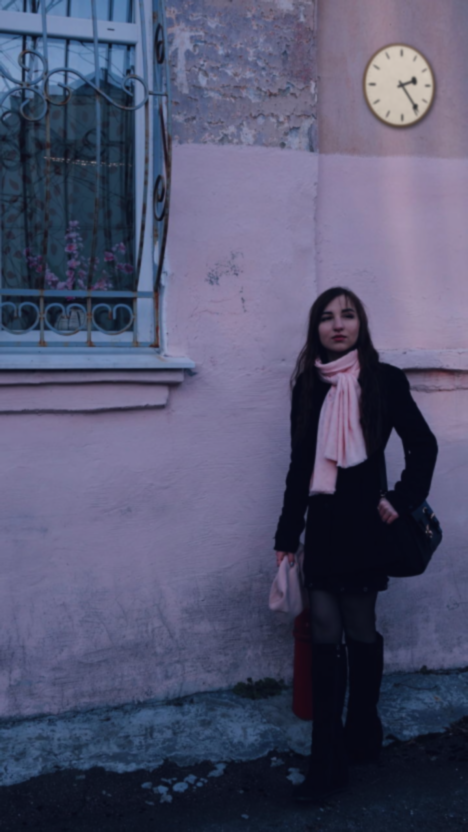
2:24
